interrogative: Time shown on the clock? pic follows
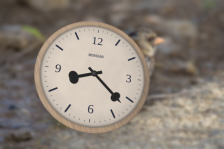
8:22
